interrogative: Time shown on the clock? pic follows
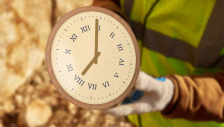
8:04
